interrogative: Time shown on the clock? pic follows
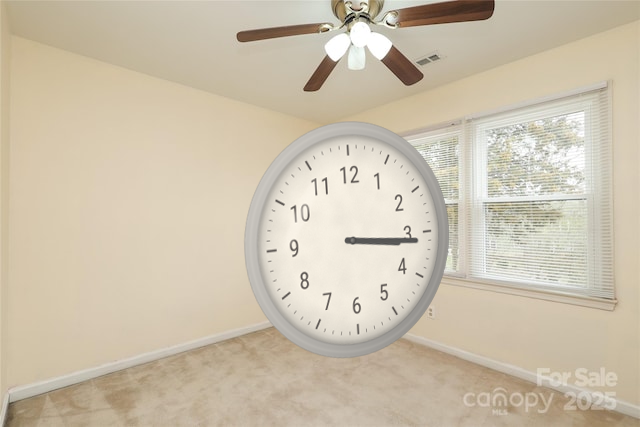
3:16
